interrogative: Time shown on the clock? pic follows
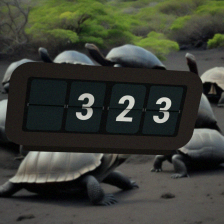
3:23
